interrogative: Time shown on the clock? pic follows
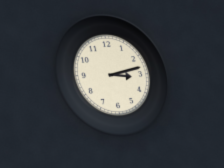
3:13
